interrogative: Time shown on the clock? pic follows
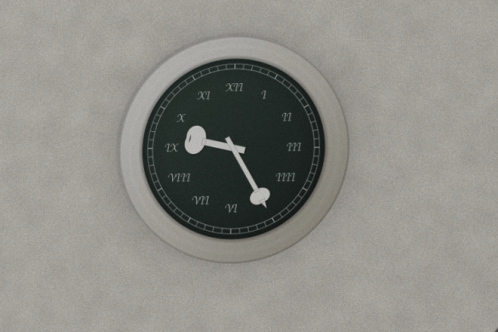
9:25
